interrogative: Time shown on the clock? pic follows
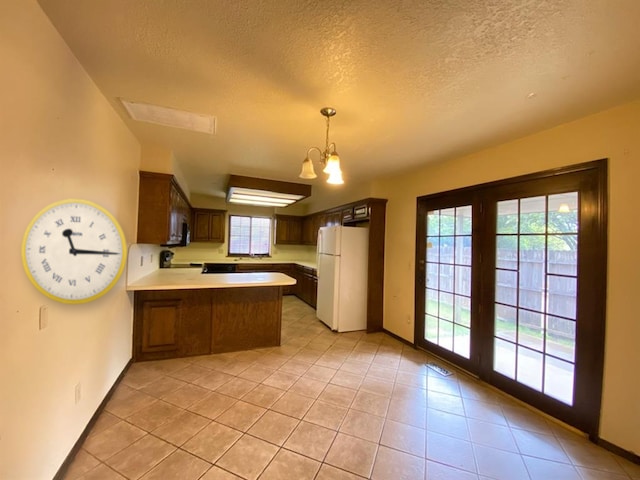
11:15
